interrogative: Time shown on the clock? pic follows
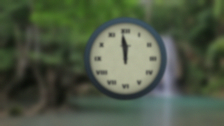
11:59
